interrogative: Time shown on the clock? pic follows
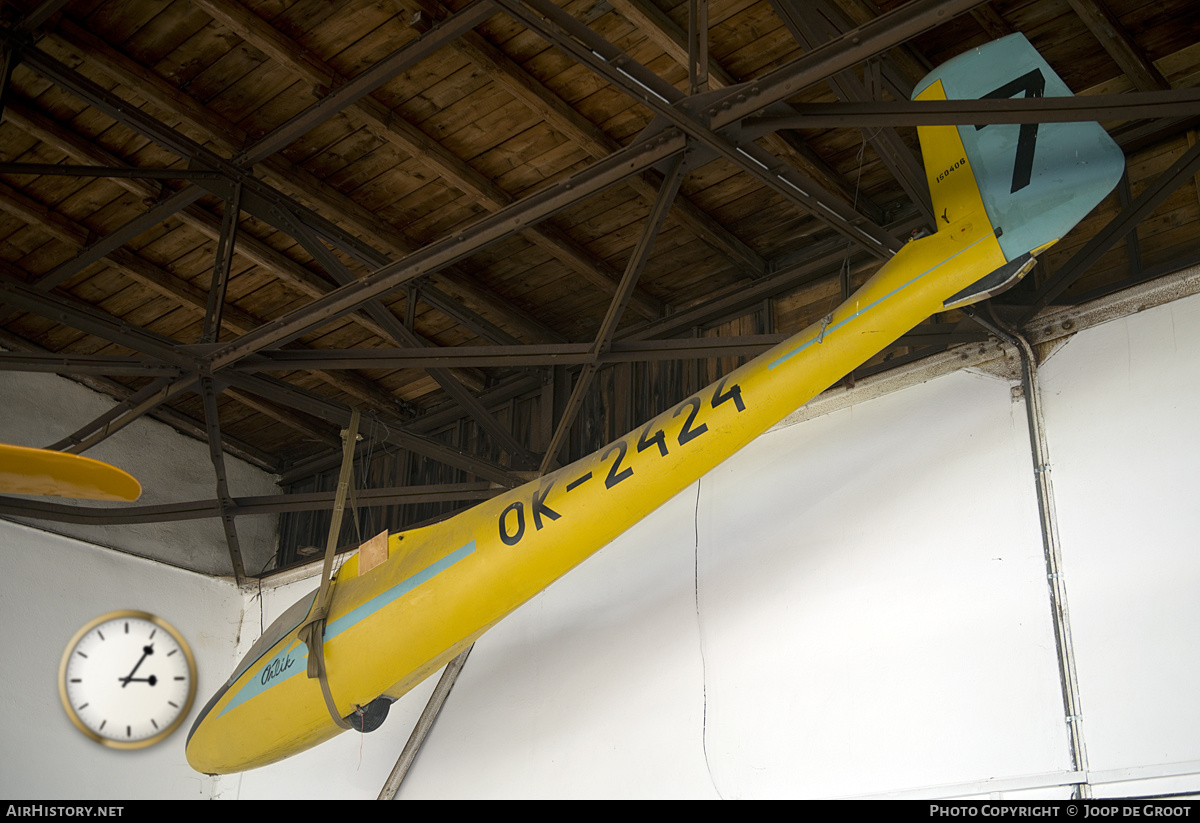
3:06
